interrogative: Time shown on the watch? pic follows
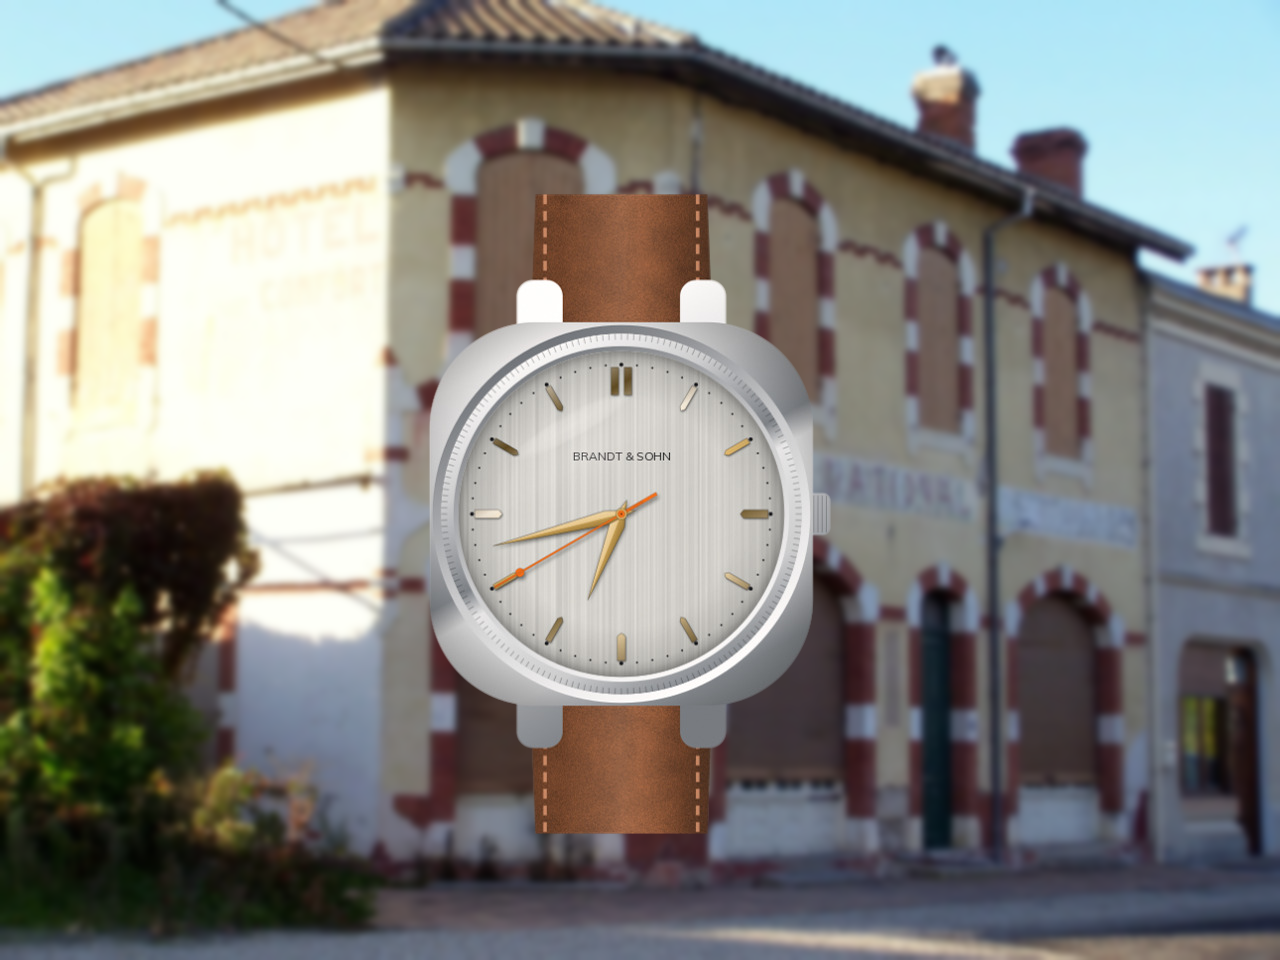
6:42:40
